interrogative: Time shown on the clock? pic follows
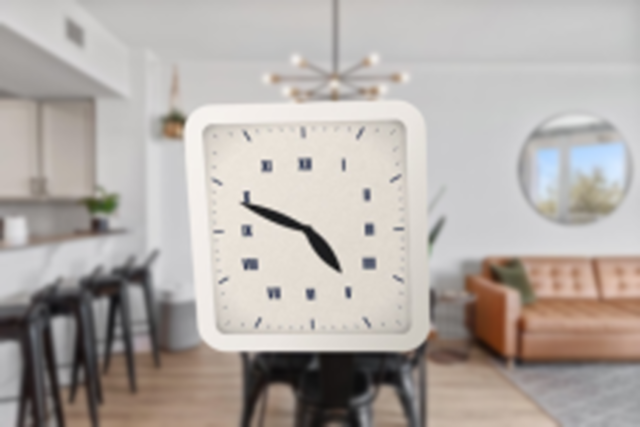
4:49
